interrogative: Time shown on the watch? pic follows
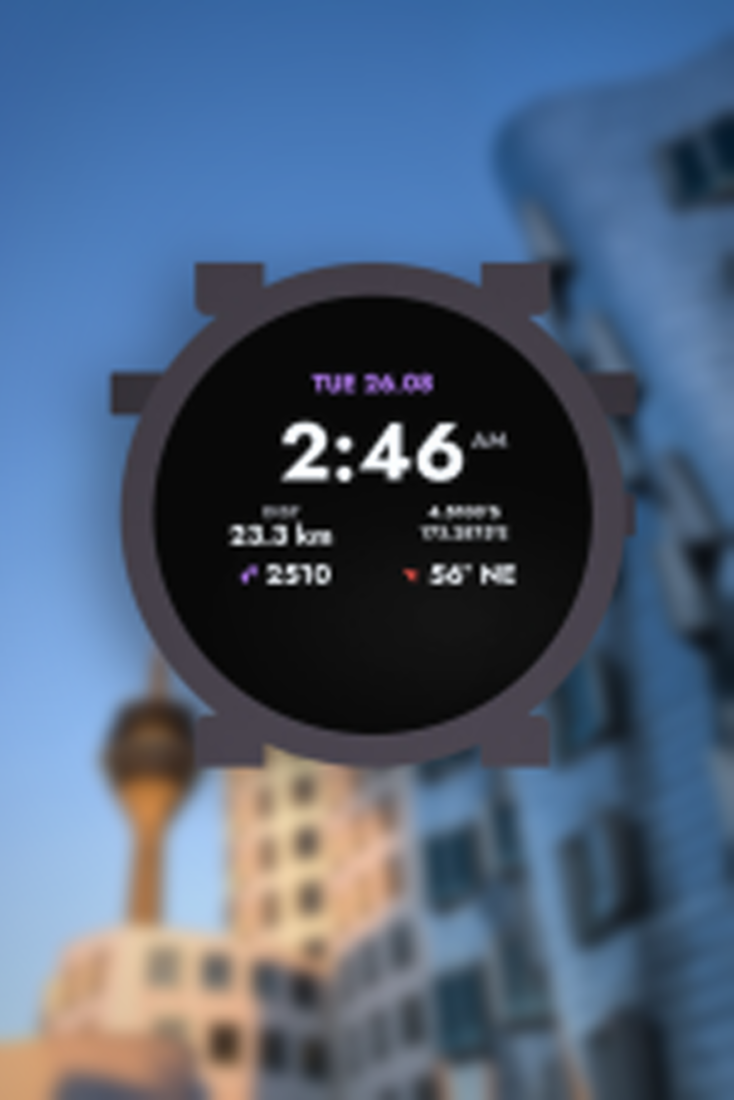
2:46
